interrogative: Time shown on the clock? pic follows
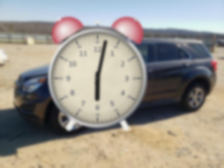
6:02
